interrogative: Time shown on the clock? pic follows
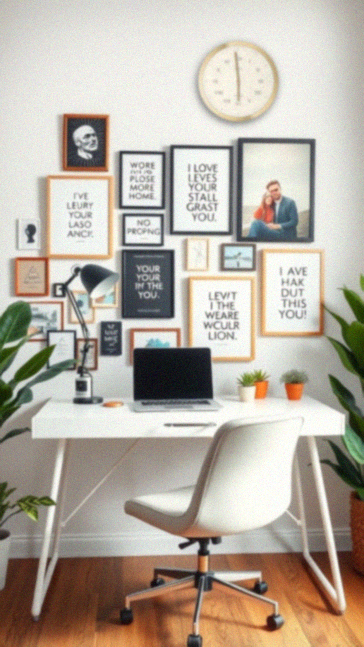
5:59
